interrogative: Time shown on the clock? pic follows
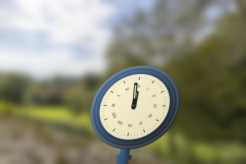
11:59
